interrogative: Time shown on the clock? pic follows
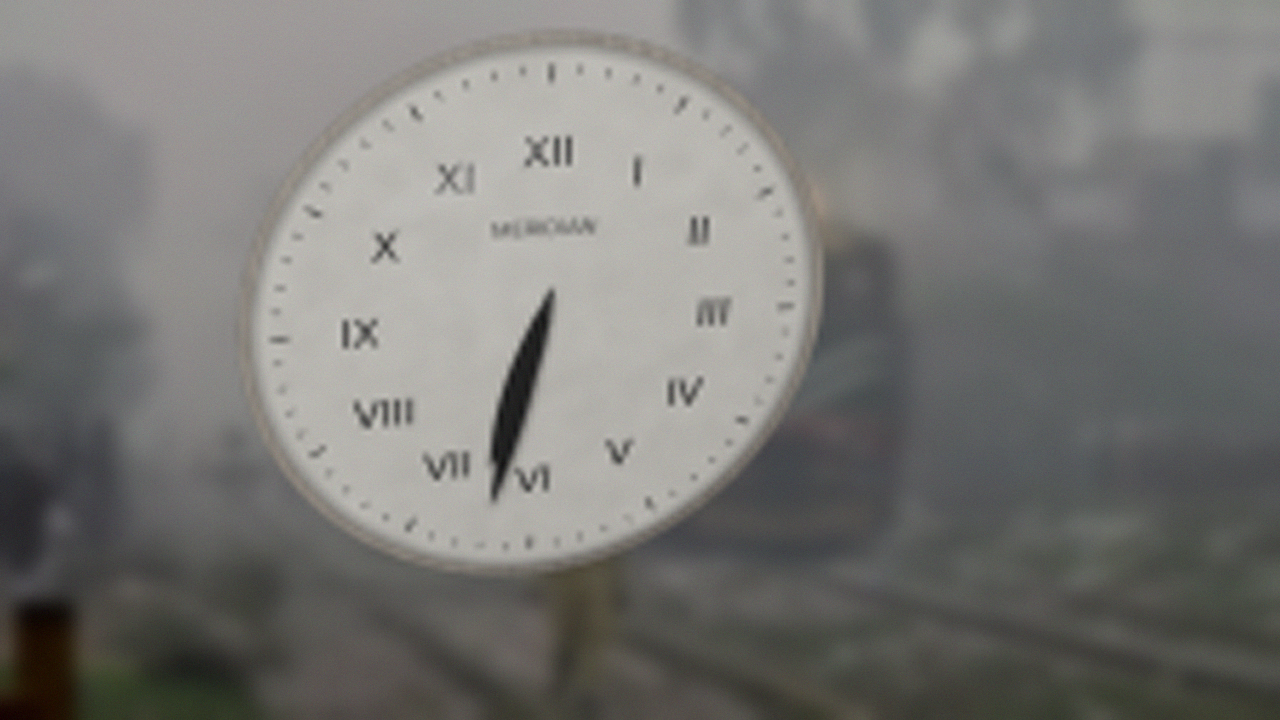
6:32
